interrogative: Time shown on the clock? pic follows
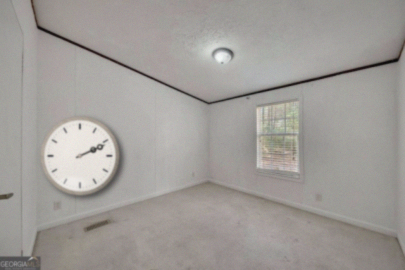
2:11
